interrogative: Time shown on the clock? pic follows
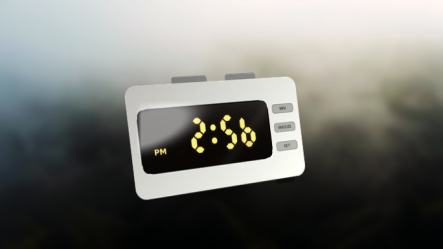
2:56
